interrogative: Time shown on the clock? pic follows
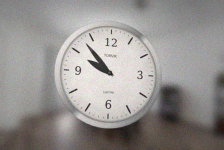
9:53
